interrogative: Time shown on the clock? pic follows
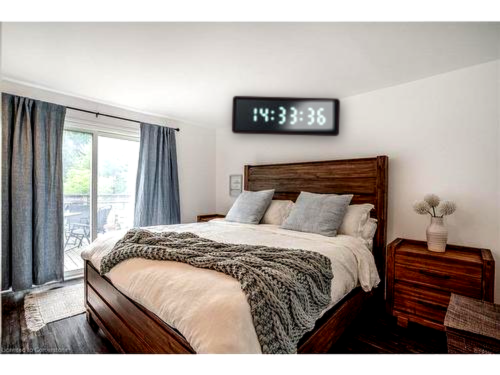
14:33:36
